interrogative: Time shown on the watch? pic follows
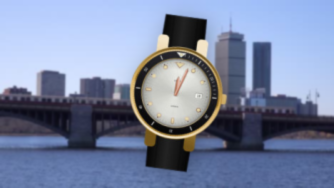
12:03
